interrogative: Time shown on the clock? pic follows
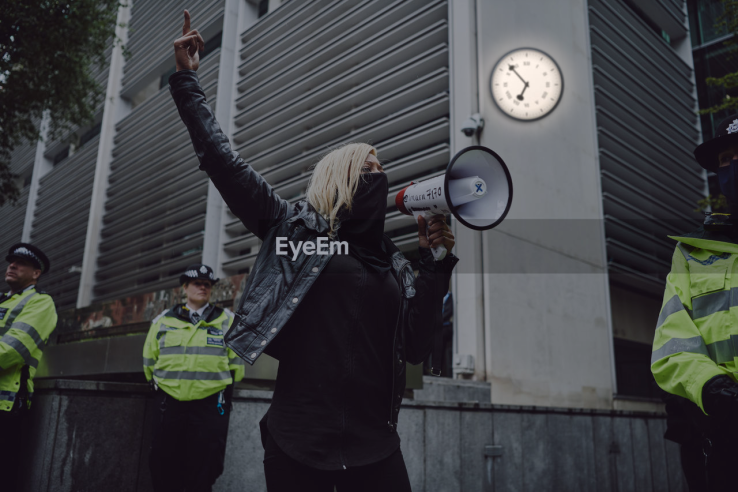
6:53
